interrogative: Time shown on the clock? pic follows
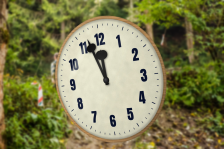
11:57
